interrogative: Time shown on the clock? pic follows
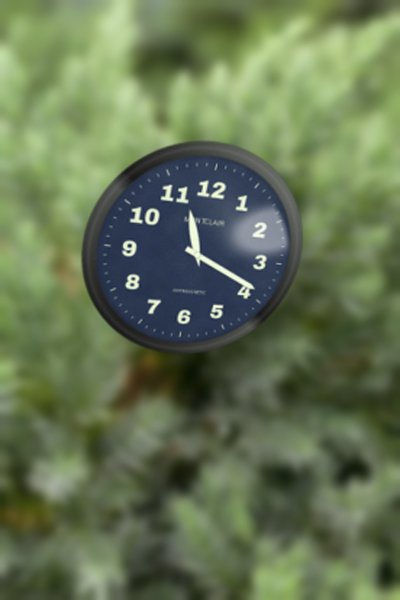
11:19
